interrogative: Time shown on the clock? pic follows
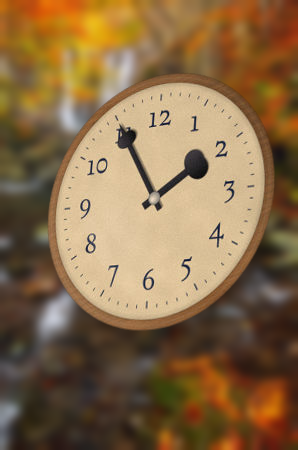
1:55
